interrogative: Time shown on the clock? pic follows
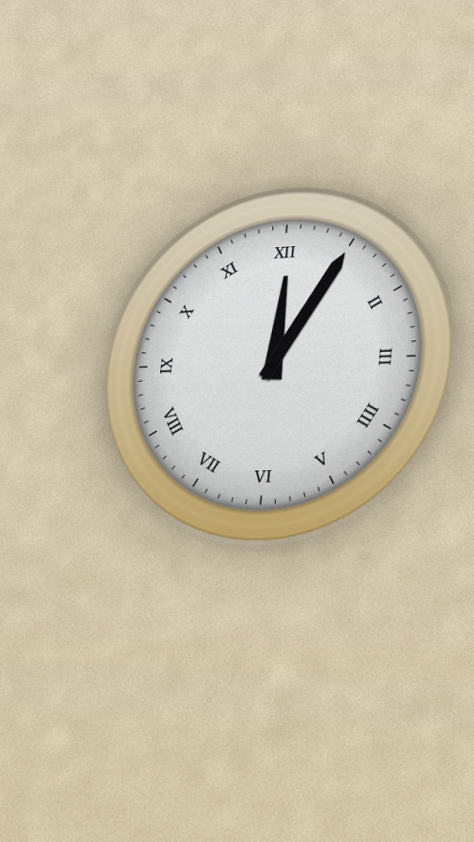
12:05
